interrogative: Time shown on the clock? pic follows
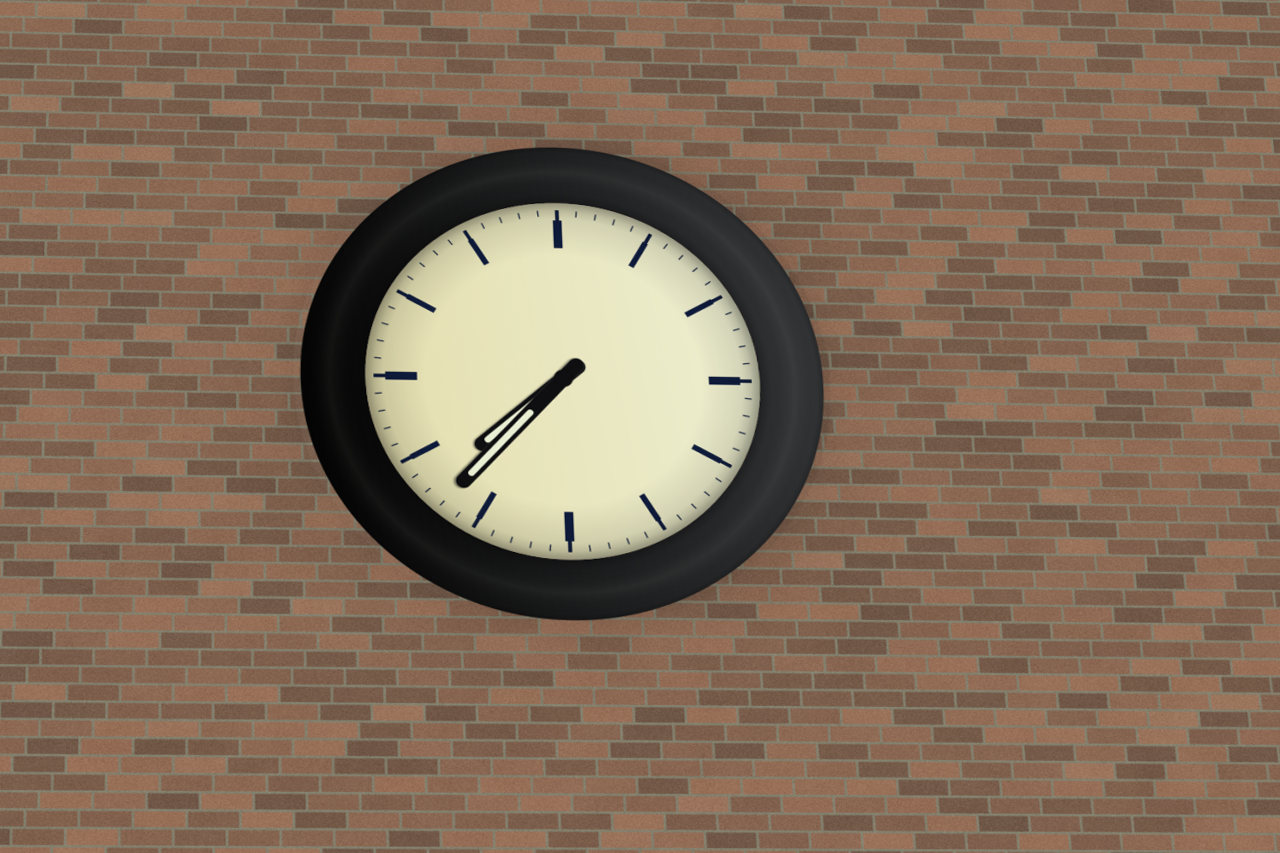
7:37
